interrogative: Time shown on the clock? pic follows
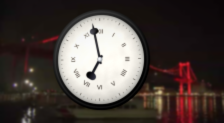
6:58
